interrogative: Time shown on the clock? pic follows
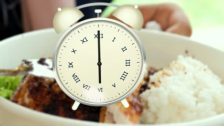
6:00
